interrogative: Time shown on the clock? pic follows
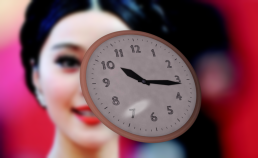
10:16
